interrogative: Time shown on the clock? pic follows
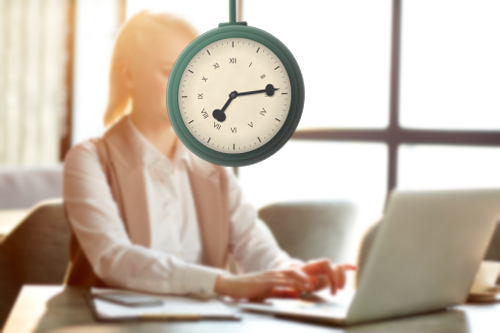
7:14
